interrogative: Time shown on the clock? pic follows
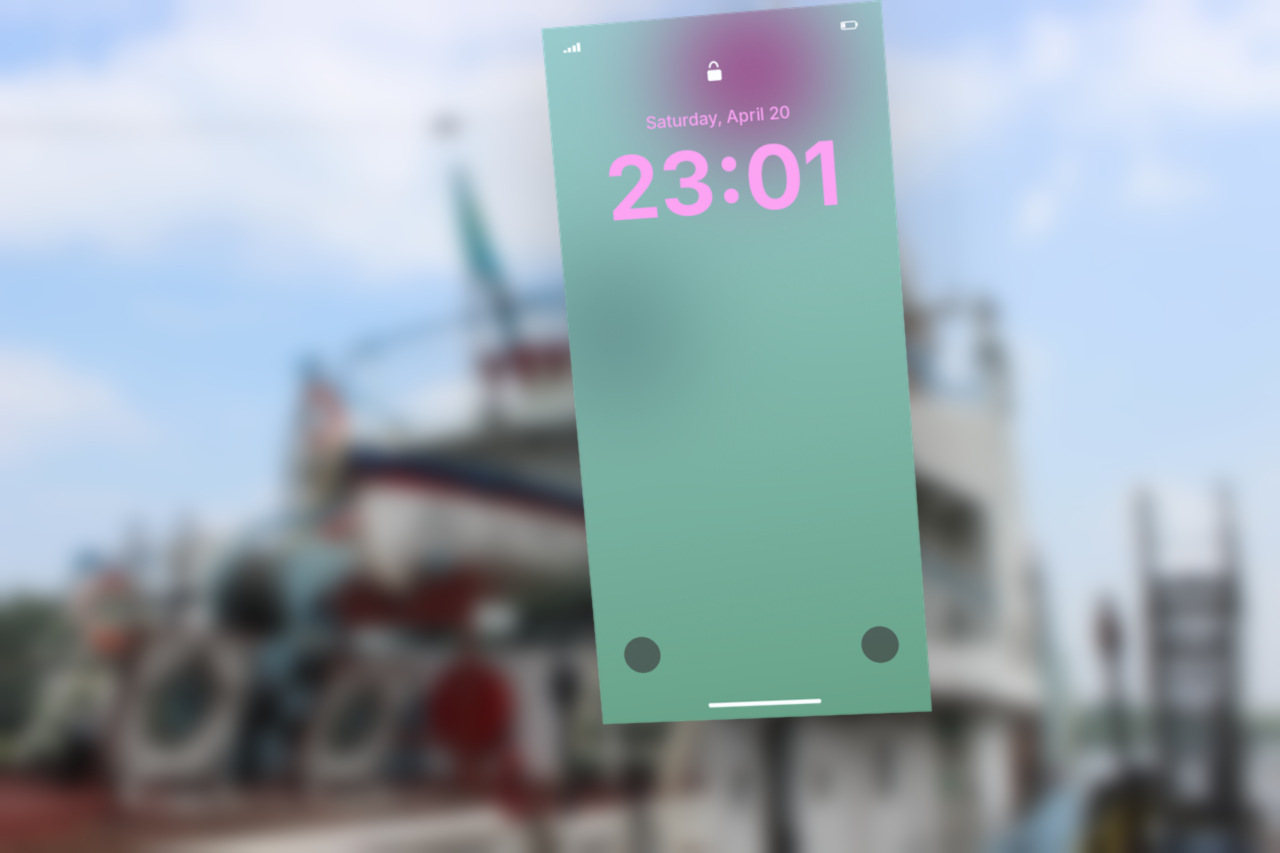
23:01
